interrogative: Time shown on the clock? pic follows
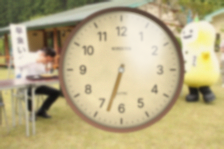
6:33
